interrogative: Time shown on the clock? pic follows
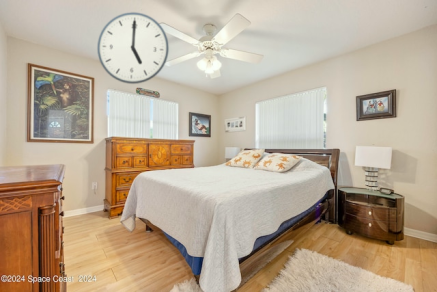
5:00
